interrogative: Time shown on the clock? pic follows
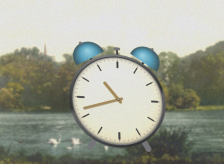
10:42
